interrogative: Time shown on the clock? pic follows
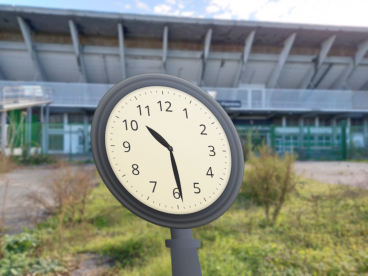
10:29
